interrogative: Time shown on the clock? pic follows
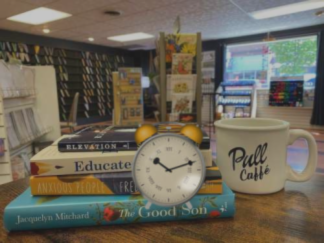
10:12
